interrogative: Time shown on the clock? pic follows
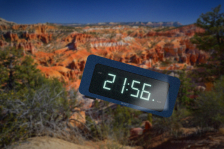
21:56
